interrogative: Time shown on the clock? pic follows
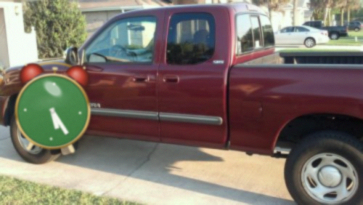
5:24
